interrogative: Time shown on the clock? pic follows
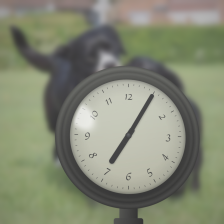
7:05
